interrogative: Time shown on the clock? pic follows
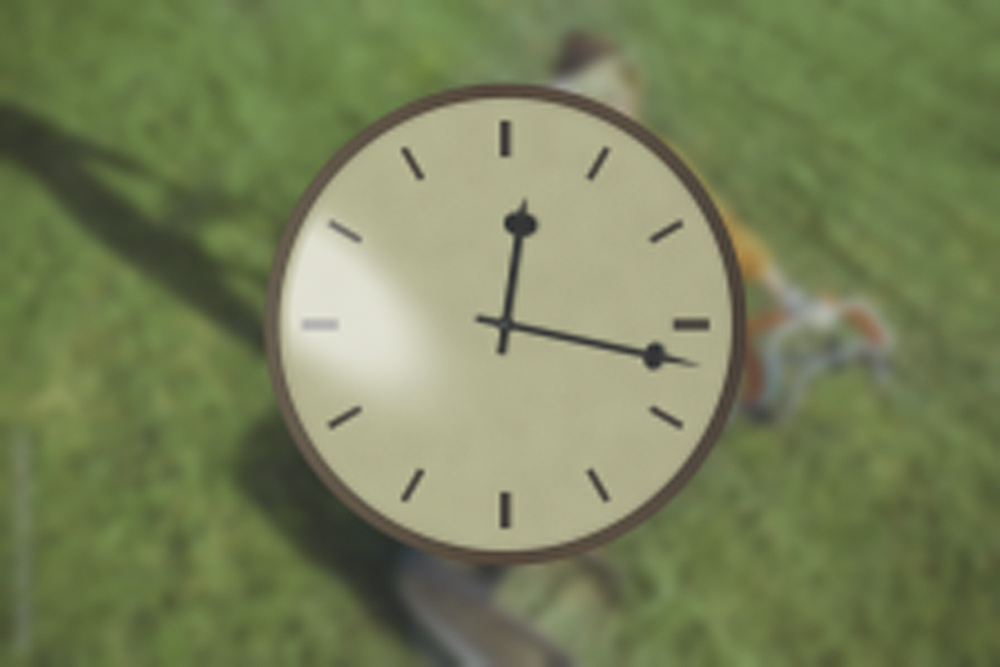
12:17
